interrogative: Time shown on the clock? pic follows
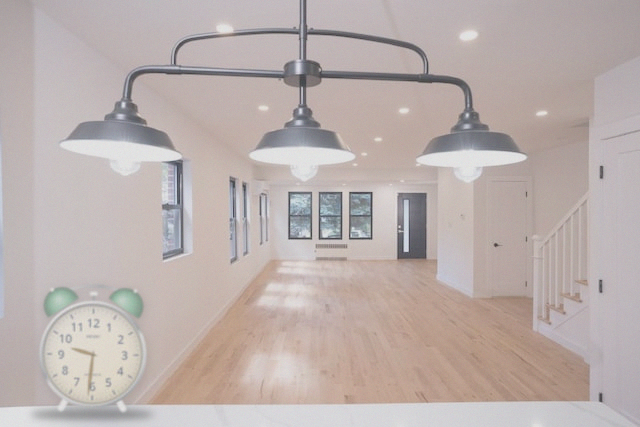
9:31
